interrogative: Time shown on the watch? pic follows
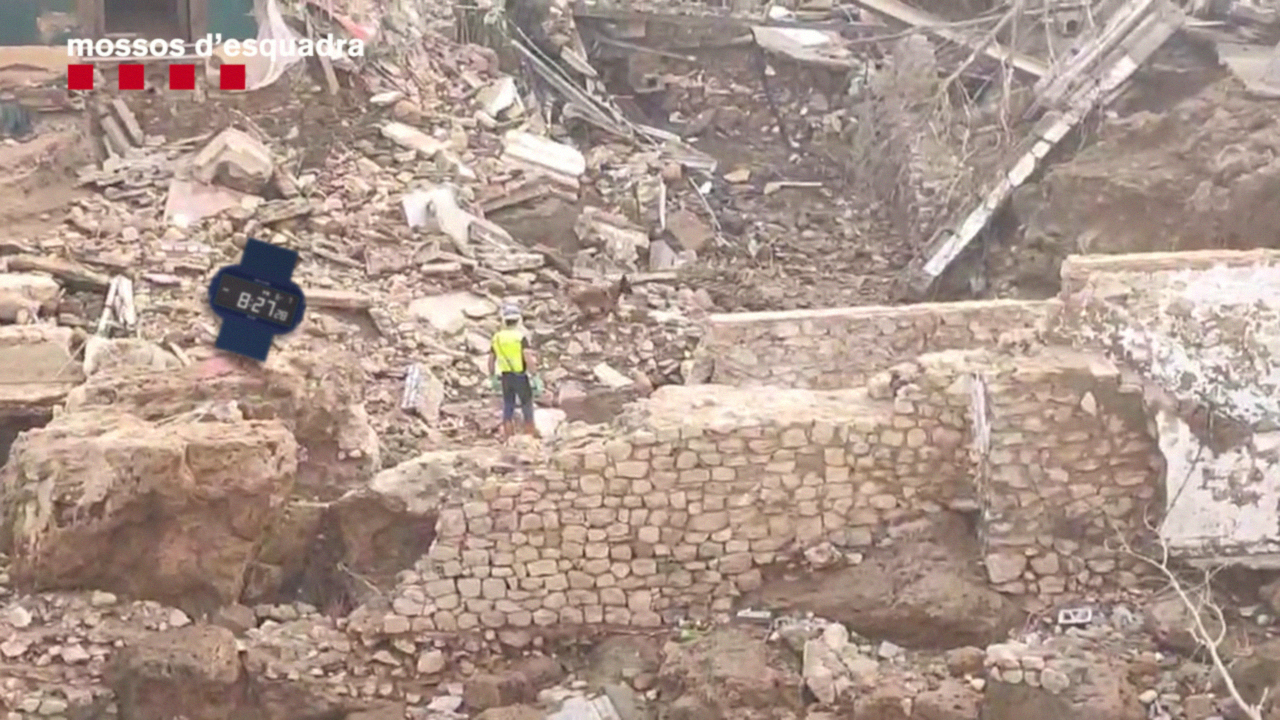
8:27
